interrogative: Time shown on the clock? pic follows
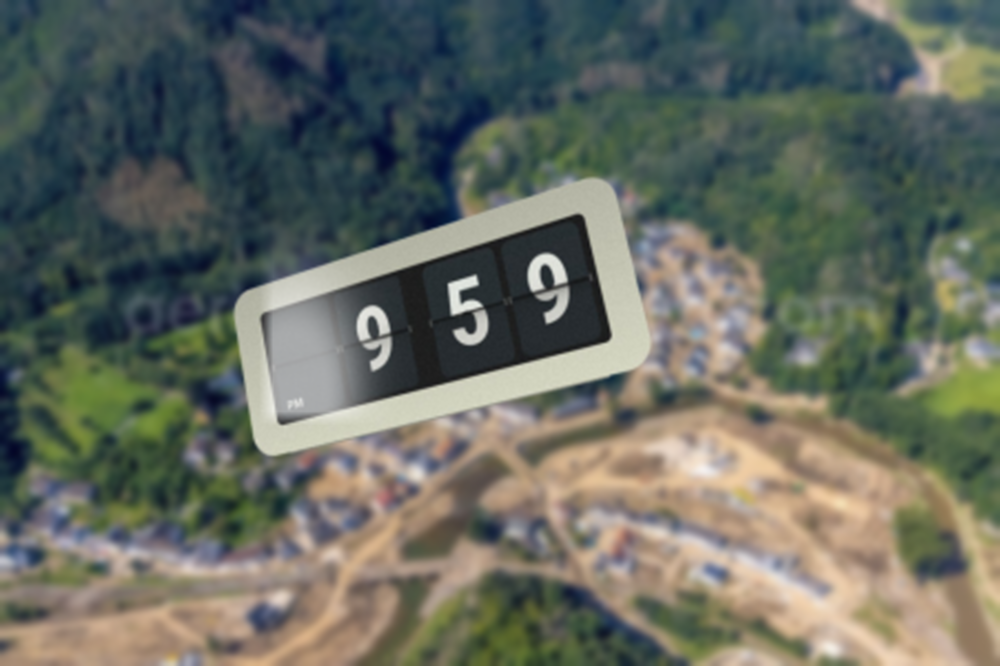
9:59
